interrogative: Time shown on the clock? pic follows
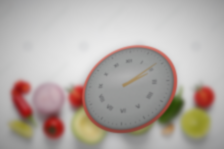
2:09
